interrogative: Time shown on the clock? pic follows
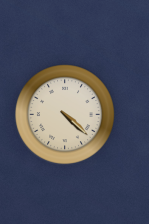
4:22
